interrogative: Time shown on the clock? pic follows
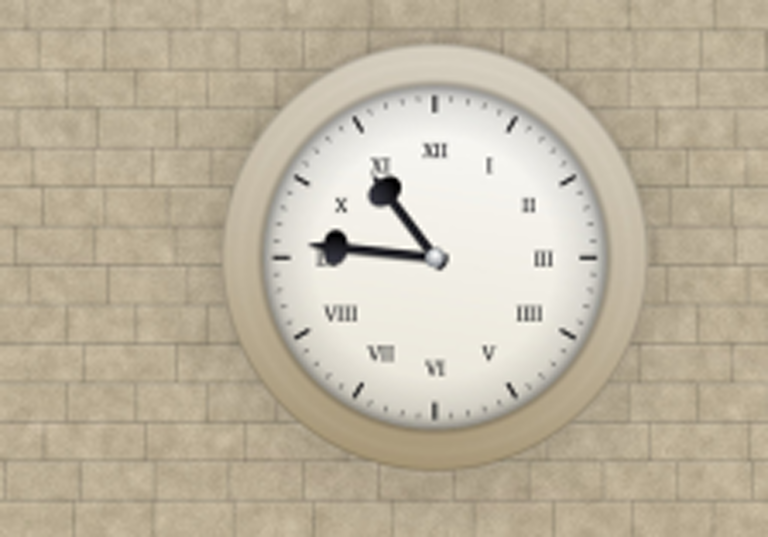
10:46
